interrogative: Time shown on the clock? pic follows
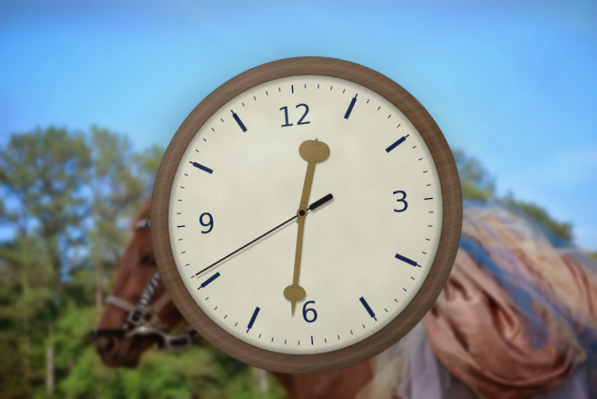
12:31:41
